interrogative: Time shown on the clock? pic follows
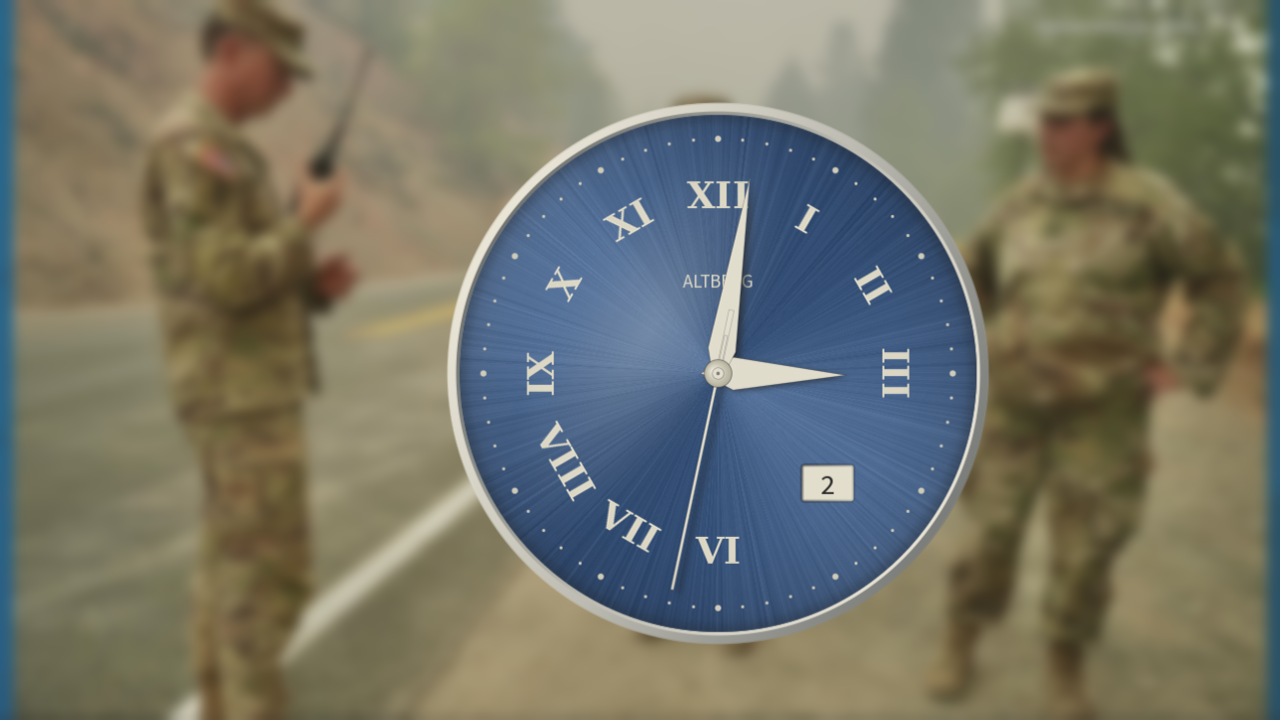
3:01:32
